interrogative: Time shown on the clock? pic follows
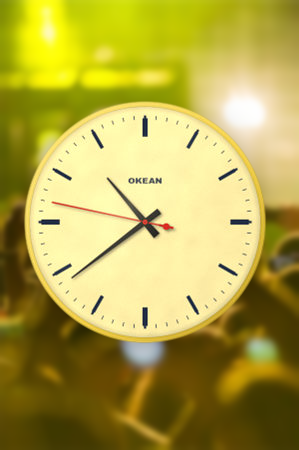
10:38:47
